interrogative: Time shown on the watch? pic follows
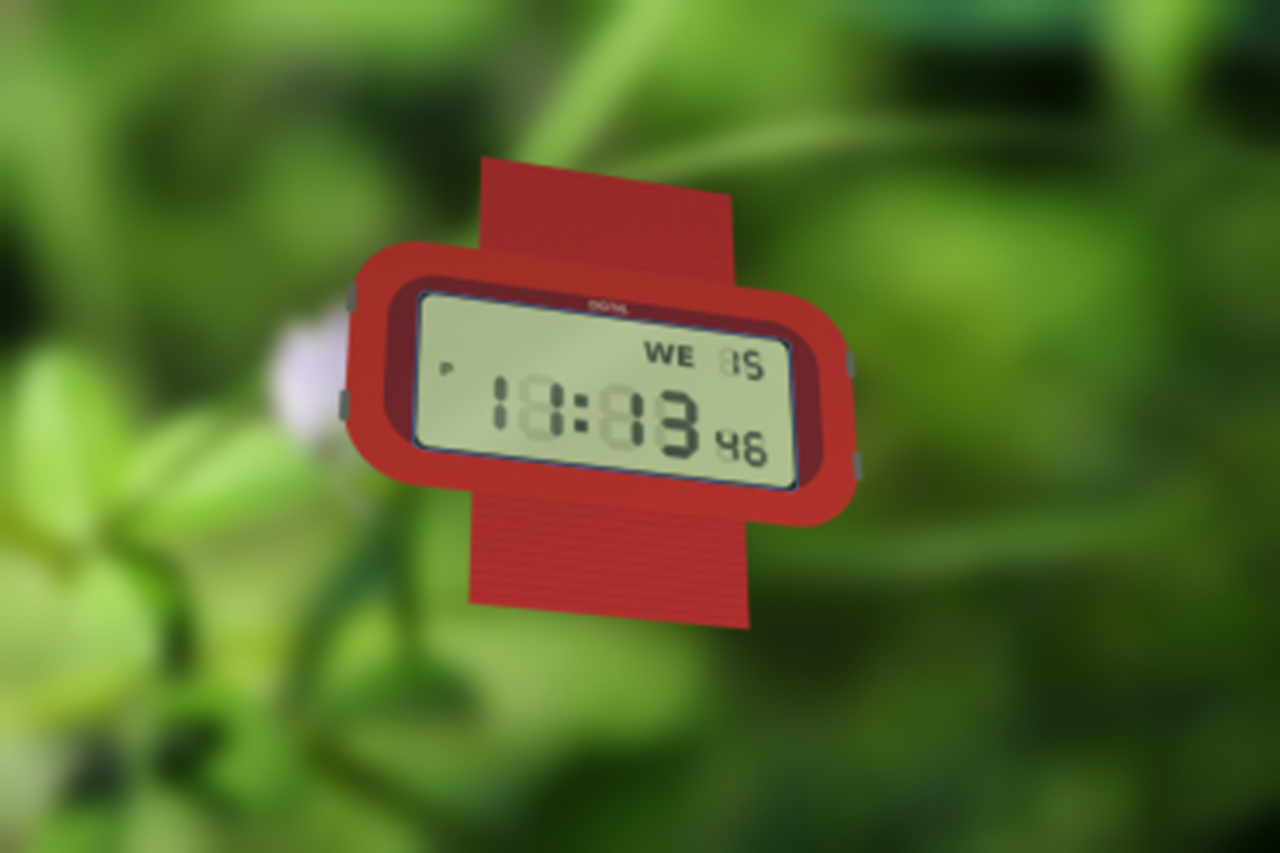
11:13:46
